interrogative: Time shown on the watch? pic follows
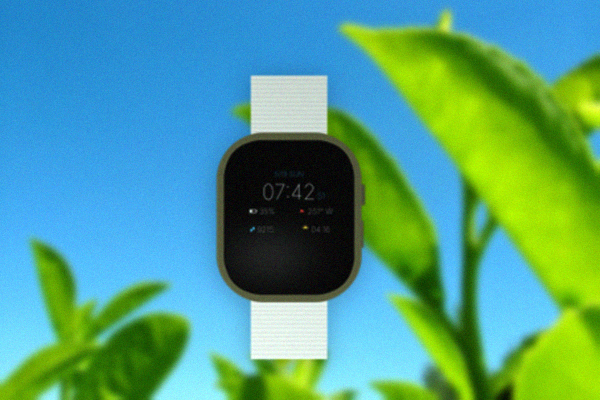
7:42
